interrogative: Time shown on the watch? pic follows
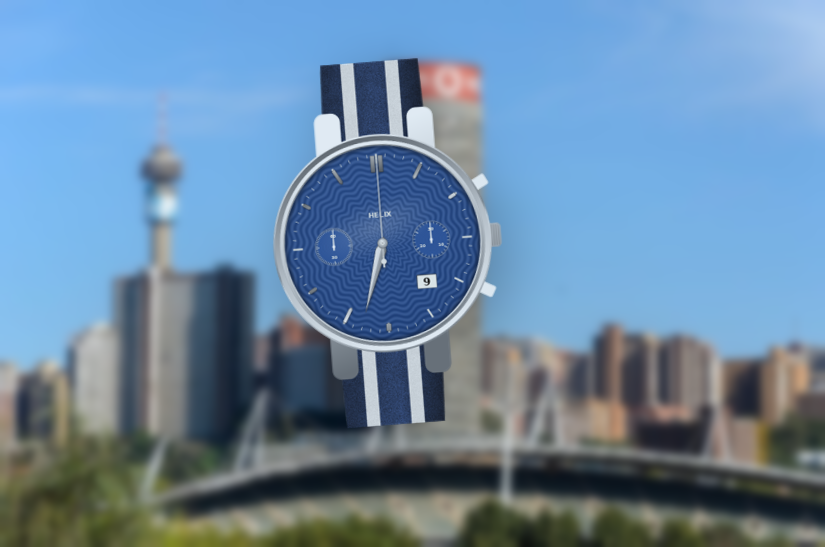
6:33
